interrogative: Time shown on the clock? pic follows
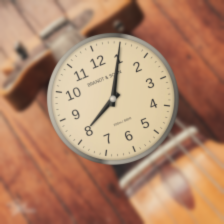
8:05
